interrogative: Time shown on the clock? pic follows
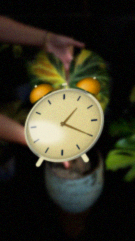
1:20
